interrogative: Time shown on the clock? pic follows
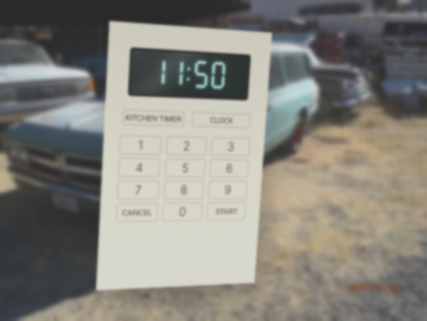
11:50
